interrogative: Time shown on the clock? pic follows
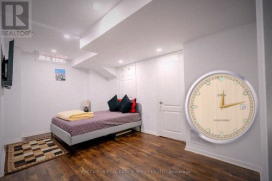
12:13
